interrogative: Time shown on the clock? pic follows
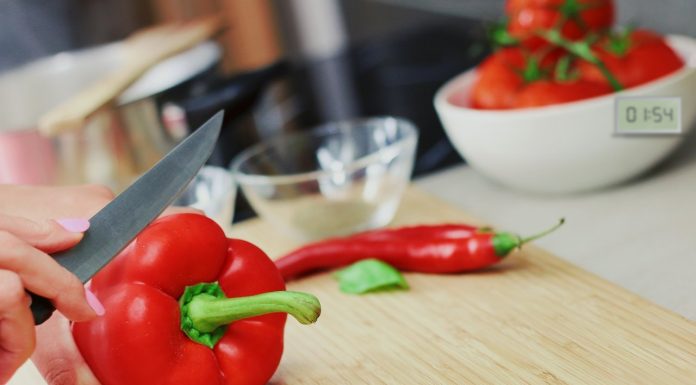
1:54
